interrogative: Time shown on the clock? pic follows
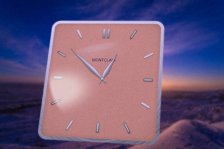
12:52
